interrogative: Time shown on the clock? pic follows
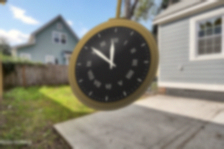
11:51
